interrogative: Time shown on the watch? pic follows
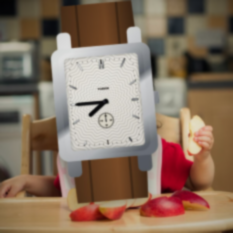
7:45
